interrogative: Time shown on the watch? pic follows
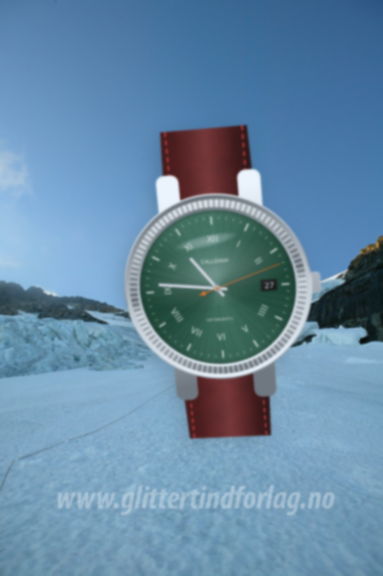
10:46:12
